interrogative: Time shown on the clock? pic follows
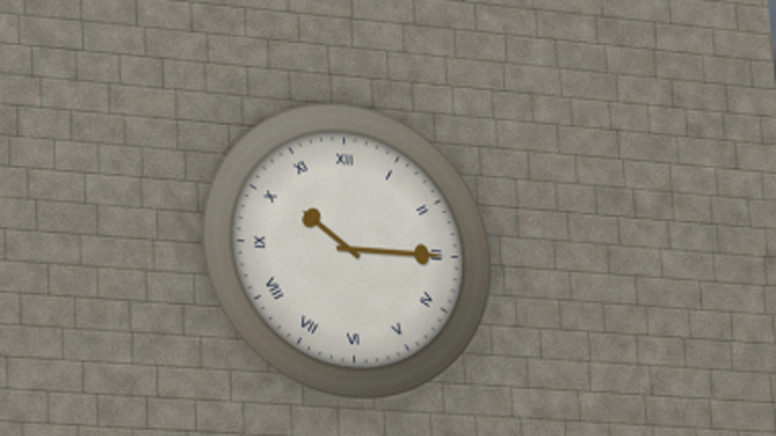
10:15
